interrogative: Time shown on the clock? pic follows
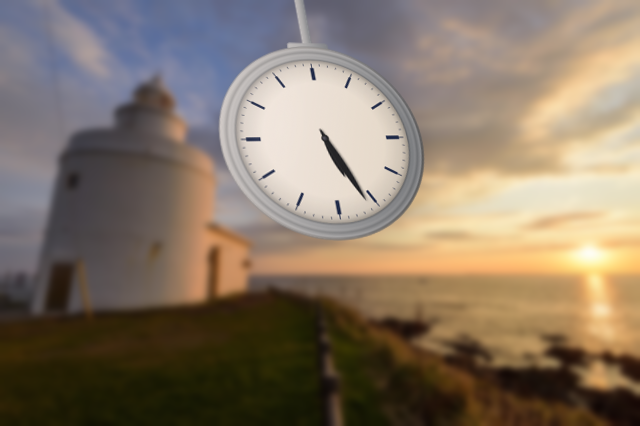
5:26
